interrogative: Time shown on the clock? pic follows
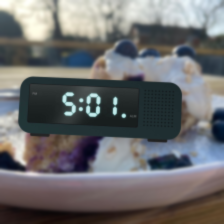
5:01
